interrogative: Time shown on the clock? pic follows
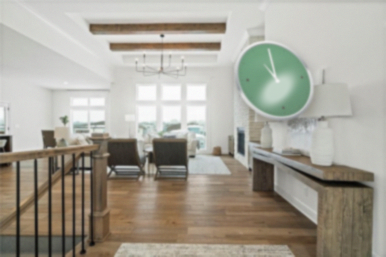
11:00
